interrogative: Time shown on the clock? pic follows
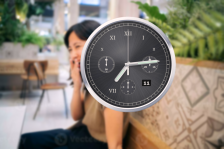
7:14
